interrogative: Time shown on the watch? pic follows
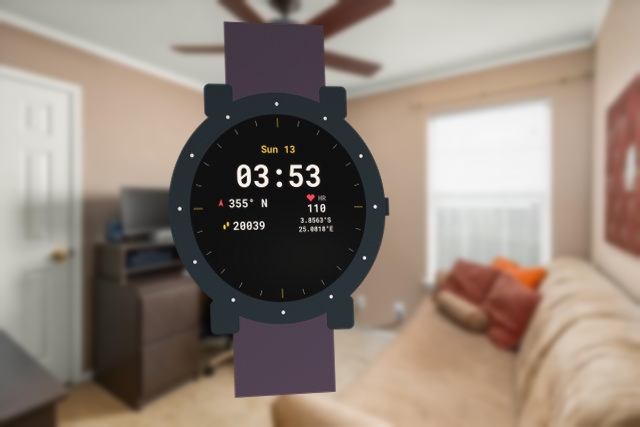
3:53
